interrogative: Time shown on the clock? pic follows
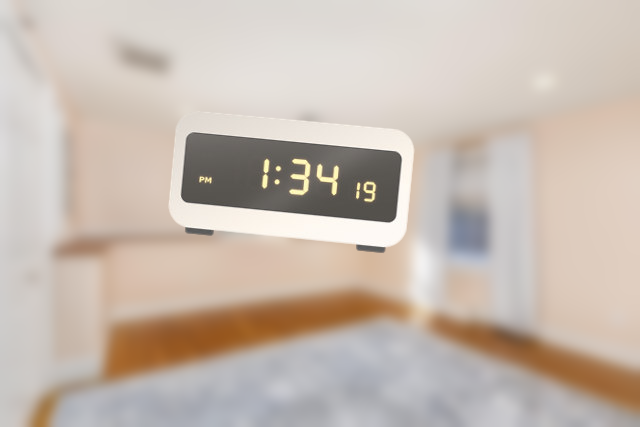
1:34:19
